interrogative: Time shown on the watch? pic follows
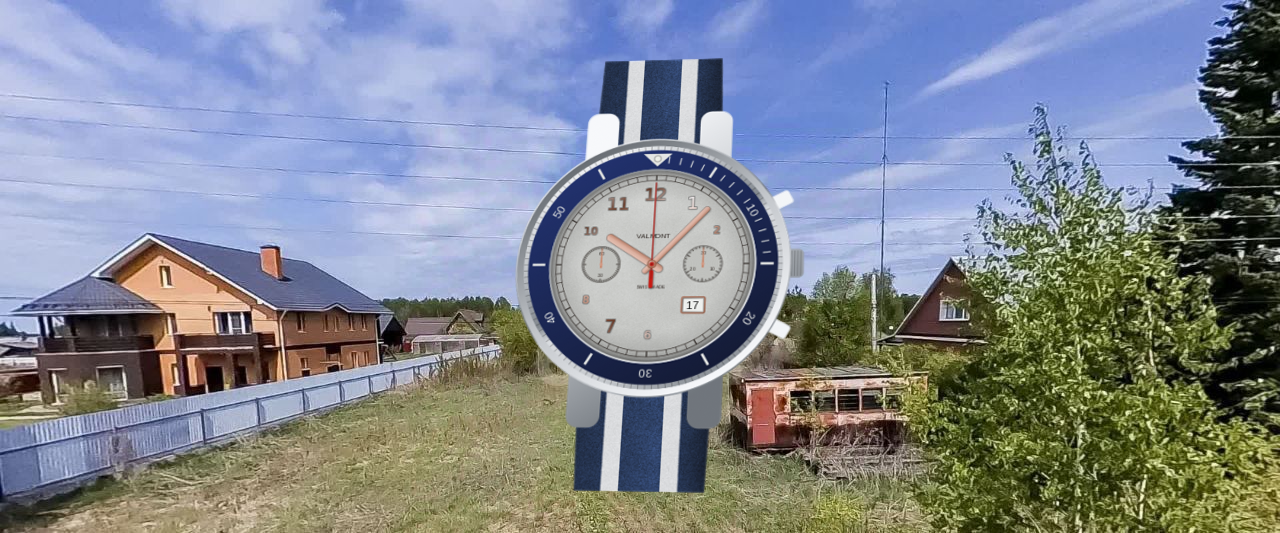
10:07
